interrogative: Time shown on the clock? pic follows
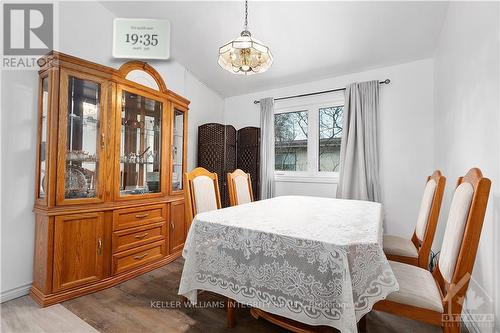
19:35
